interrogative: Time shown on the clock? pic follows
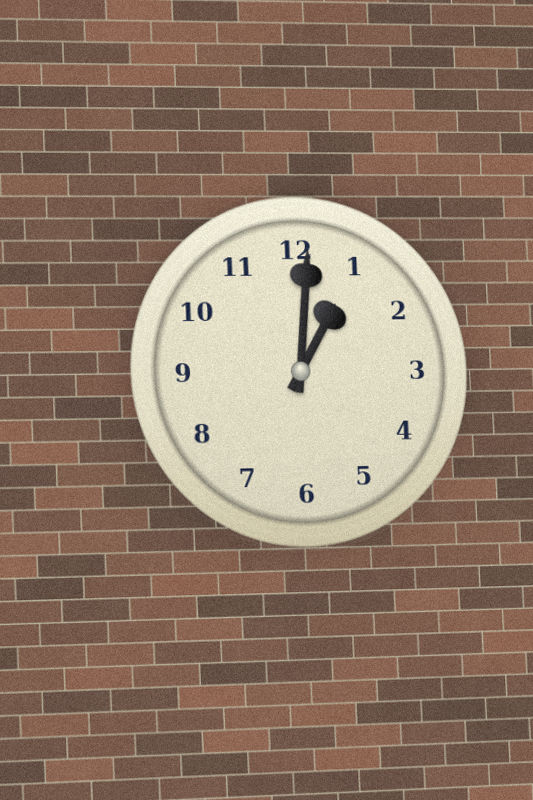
1:01
